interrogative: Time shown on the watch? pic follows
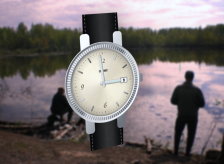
2:59
